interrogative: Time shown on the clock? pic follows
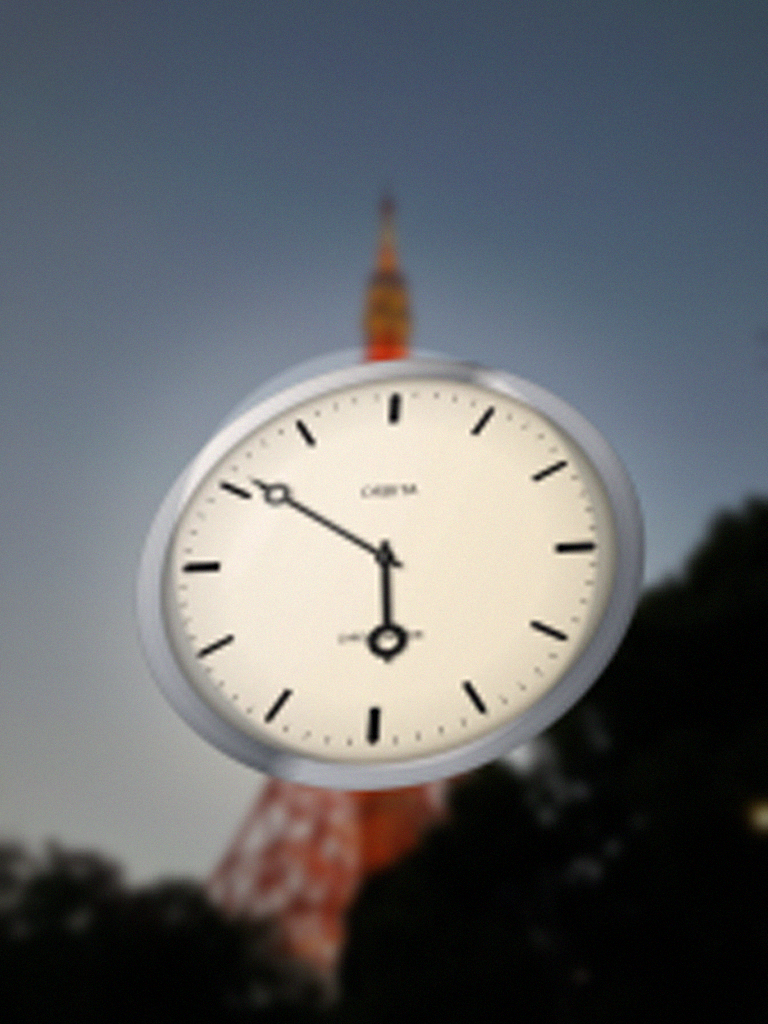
5:51
